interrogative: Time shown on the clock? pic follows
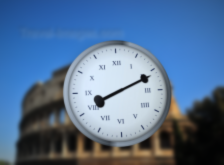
8:11
